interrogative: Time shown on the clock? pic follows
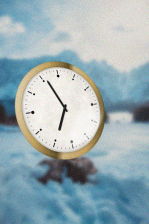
6:56
